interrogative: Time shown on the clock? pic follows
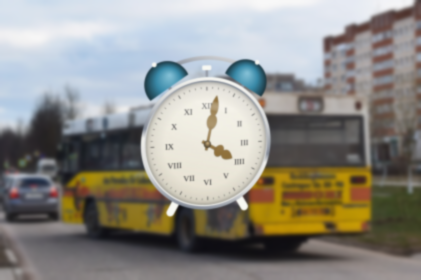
4:02
